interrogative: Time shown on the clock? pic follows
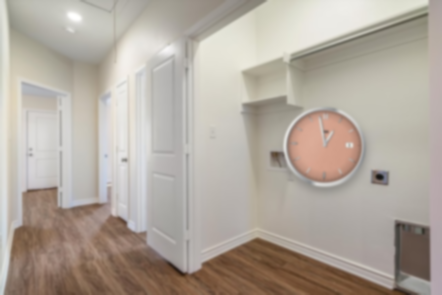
12:58
